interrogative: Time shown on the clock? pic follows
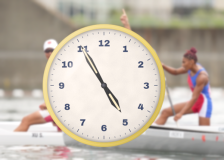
4:55
